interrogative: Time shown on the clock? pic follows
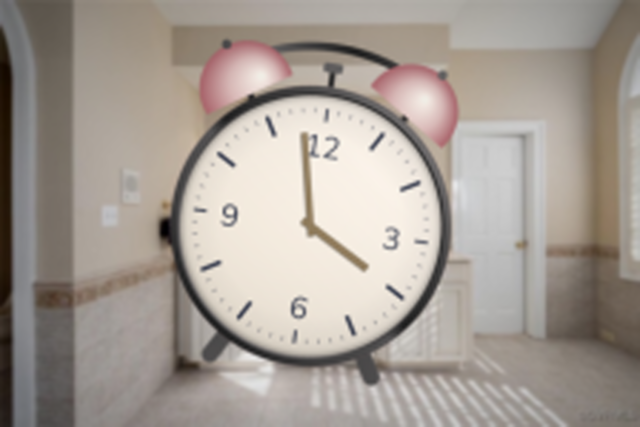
3:58
